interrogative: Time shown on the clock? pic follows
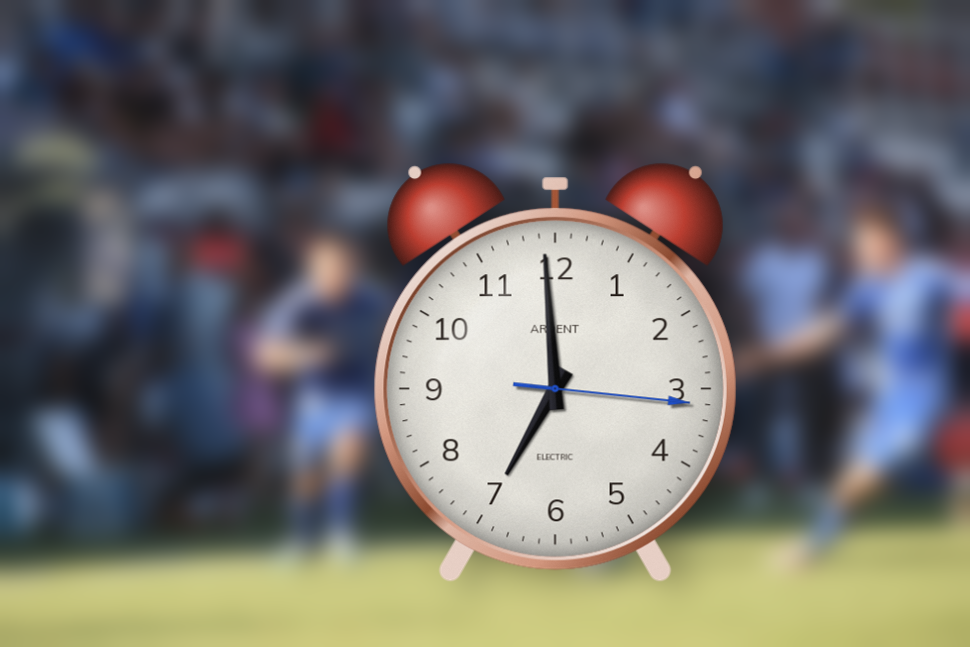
6:59:16
